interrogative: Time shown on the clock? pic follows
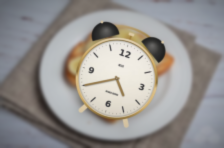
4:40
